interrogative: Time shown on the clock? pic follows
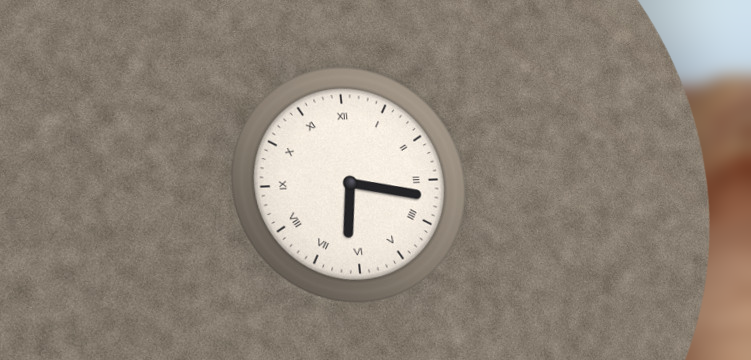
6:17
